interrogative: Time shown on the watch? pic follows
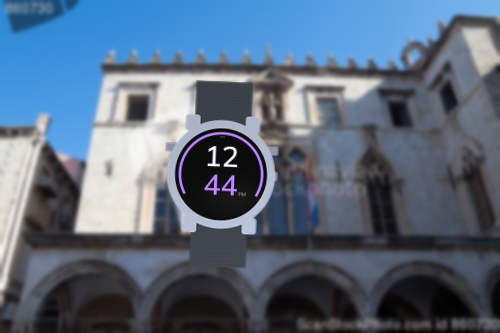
12:44
